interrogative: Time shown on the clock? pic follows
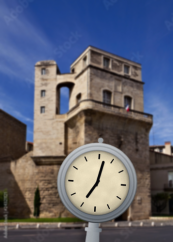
7:02
